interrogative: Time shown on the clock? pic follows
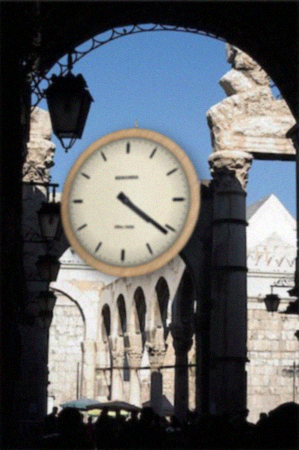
4:21
